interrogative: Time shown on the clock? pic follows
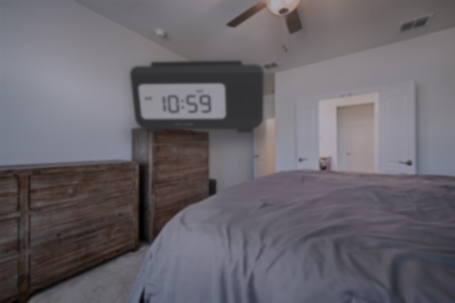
10:59
